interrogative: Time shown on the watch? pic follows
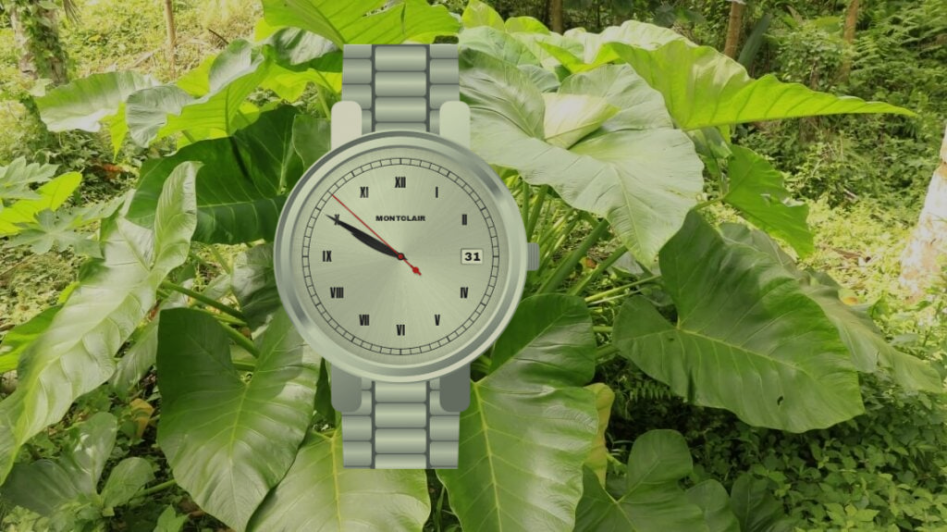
9:49:52
